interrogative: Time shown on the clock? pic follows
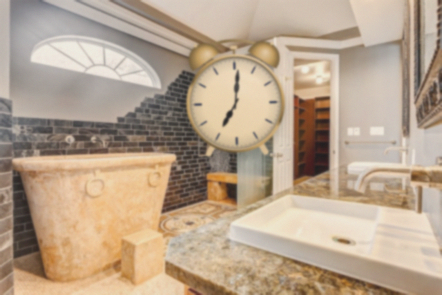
7:01
